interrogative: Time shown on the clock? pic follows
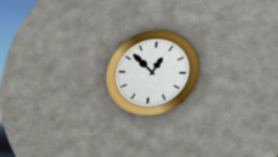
12:52
